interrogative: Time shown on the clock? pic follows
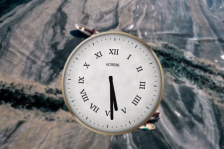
5:29
